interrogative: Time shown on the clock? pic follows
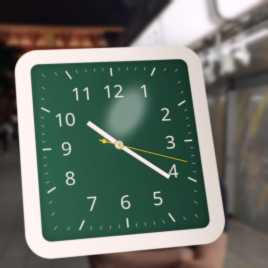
10:21:18
